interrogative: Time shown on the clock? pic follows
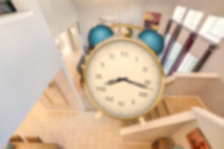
8:17
